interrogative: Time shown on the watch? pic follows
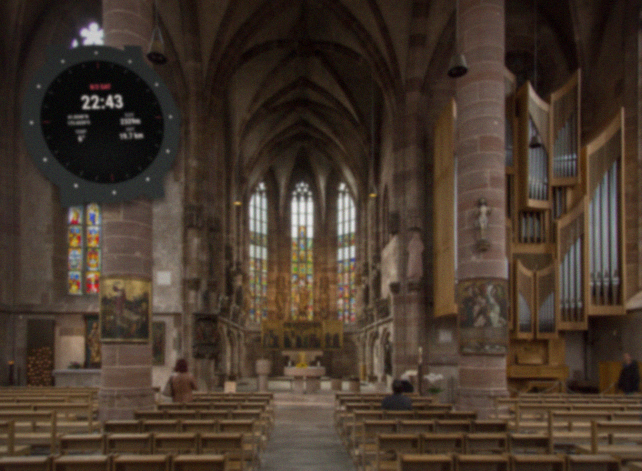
22:43
